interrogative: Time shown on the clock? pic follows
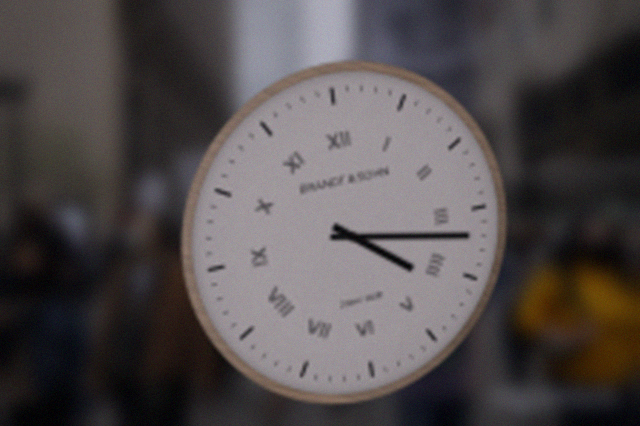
4:17
